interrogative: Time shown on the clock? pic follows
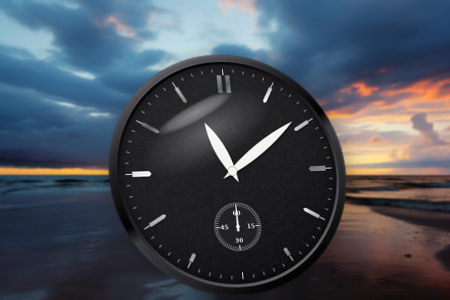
11:09
